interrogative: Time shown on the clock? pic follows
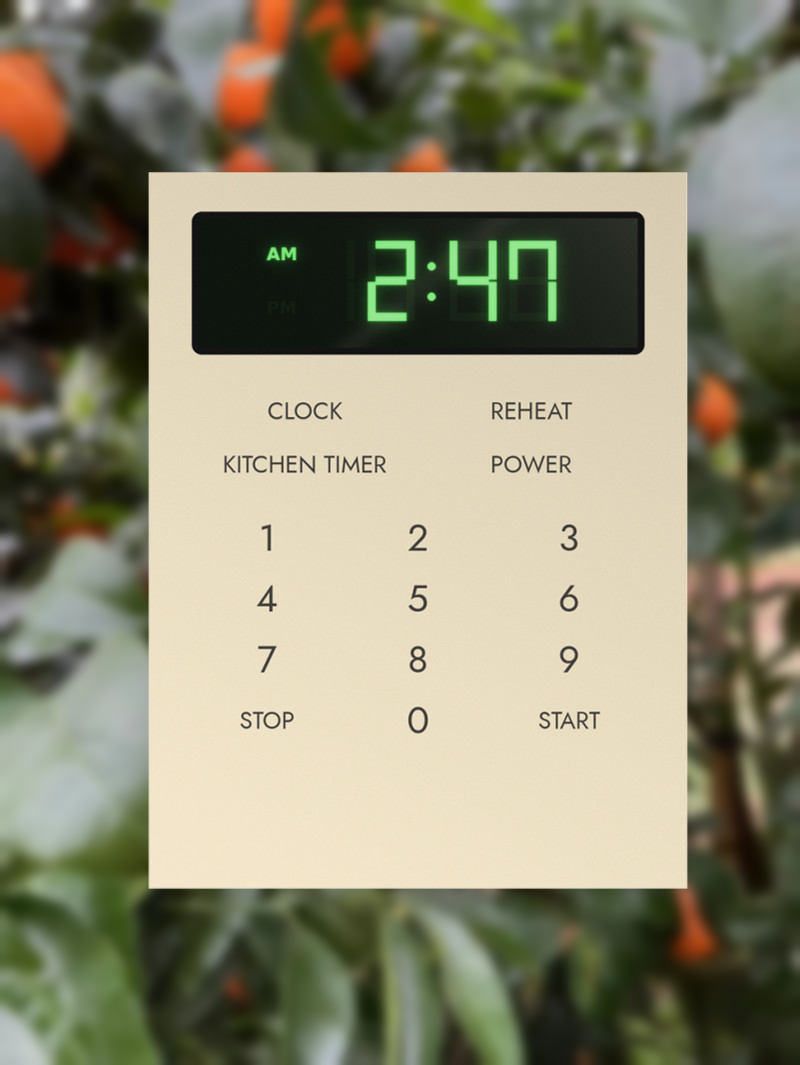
2:47
